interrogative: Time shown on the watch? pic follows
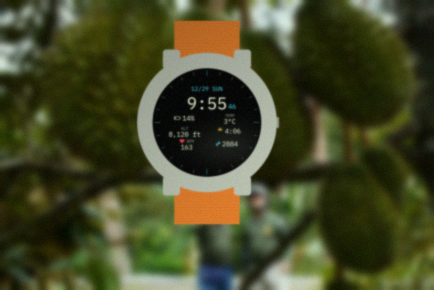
9:55
